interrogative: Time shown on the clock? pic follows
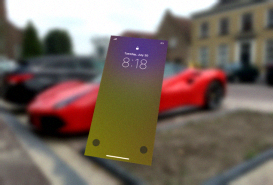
8:18
